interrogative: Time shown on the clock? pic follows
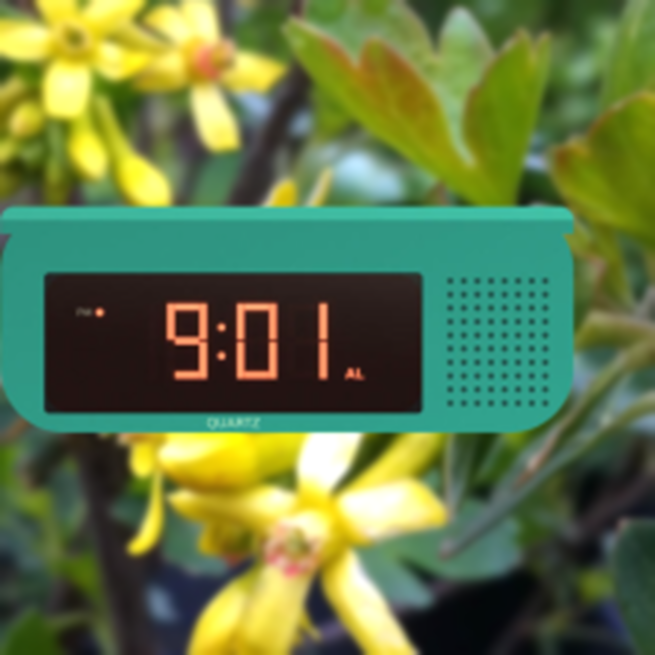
9:01
